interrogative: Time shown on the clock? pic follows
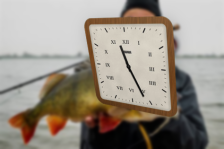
11:26
